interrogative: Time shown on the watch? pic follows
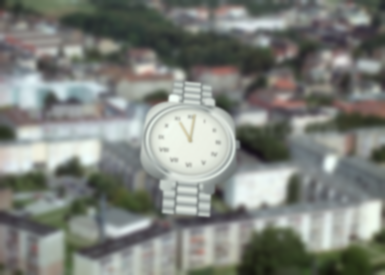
11:01
